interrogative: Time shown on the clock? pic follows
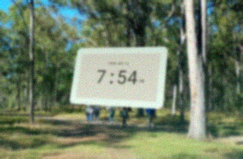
7:54
